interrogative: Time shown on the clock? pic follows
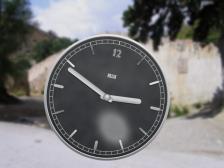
2:49
